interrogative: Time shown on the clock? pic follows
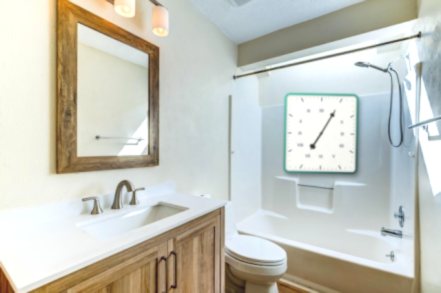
7:05
